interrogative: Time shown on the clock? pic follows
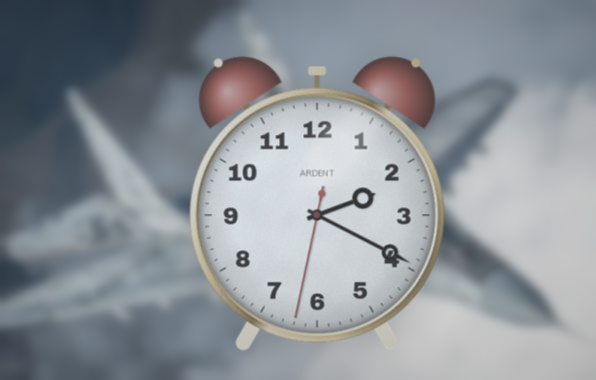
2:19:32
